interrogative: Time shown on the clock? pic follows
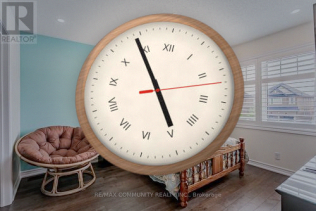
4:54:12
